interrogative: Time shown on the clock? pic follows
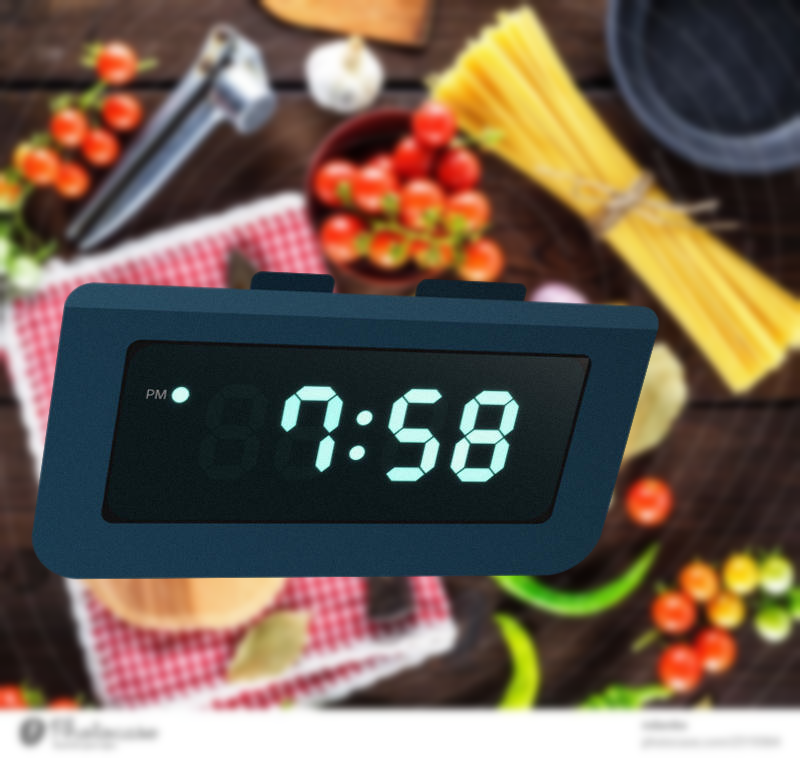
7:58
